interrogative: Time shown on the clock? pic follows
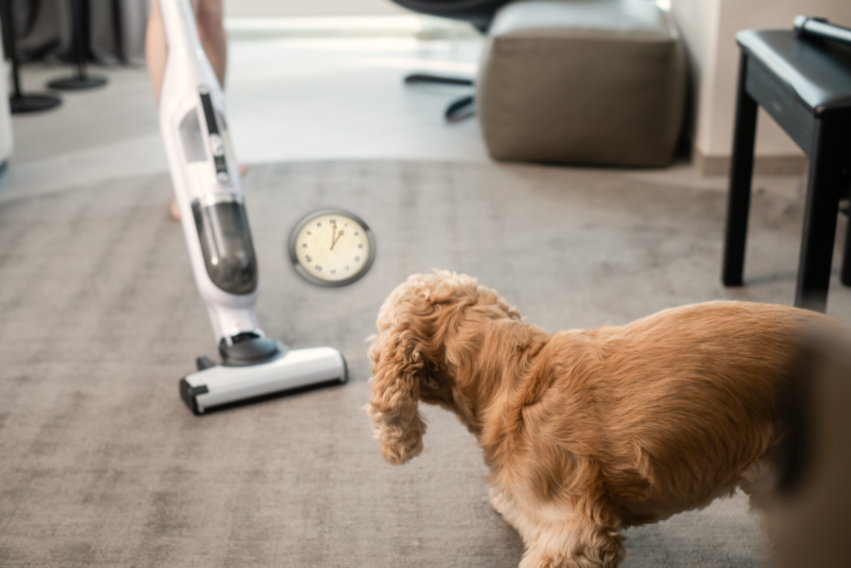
1:01
